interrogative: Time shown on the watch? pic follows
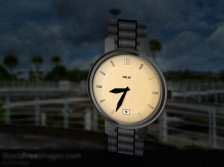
8:34
